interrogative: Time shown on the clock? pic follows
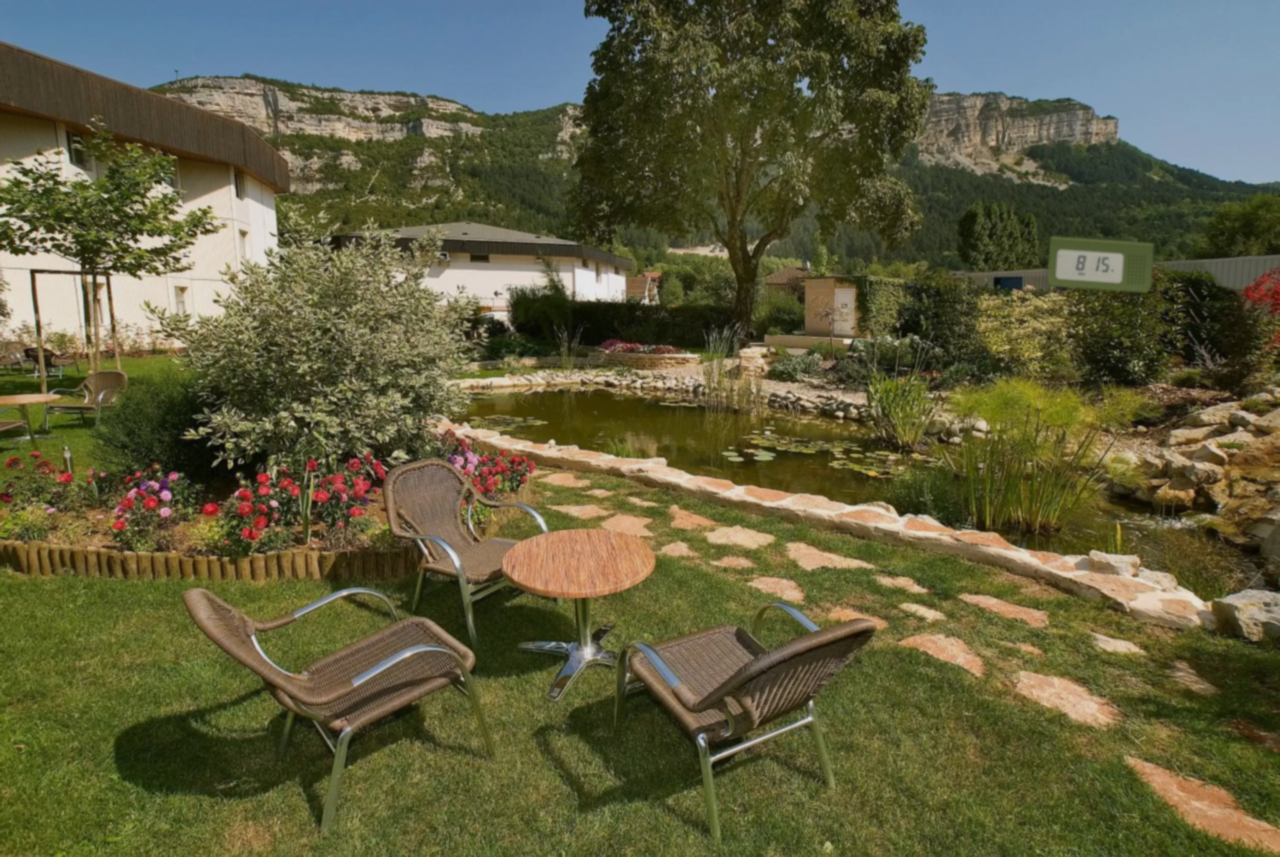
8:15
